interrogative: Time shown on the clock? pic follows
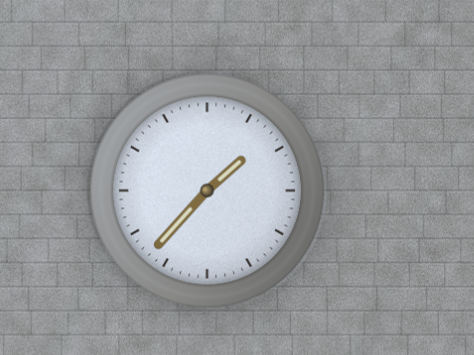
1:37
